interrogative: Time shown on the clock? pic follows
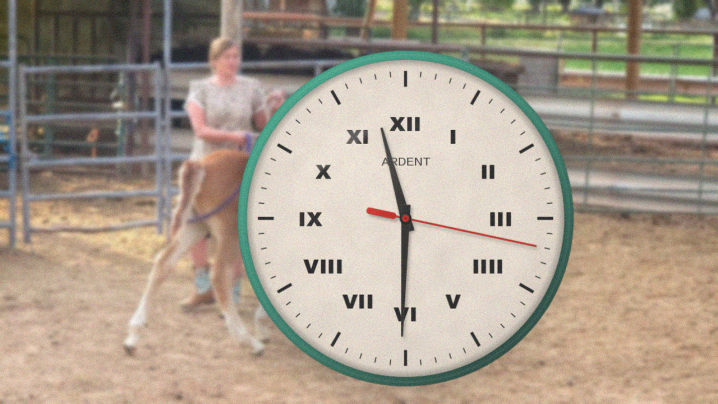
11:30:17
